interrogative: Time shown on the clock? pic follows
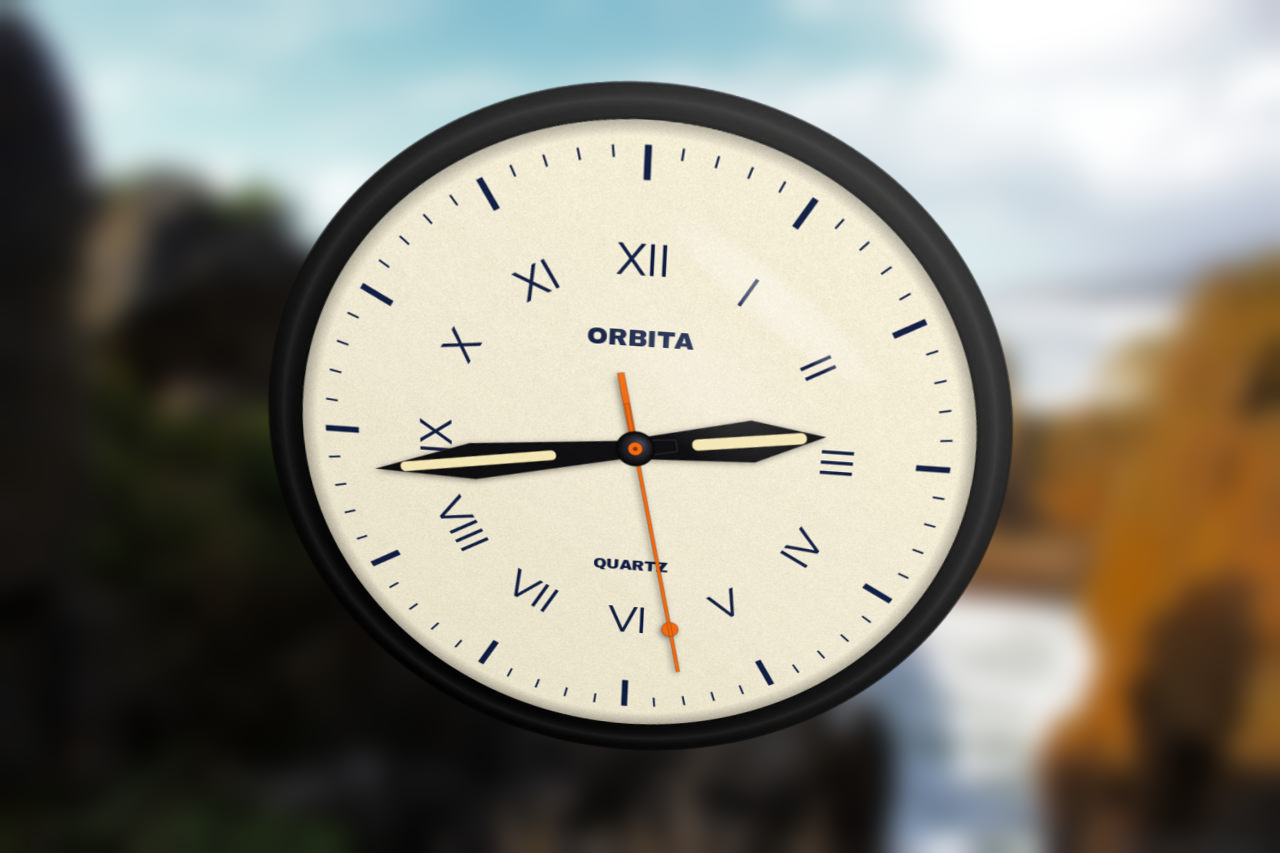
2:43:28
